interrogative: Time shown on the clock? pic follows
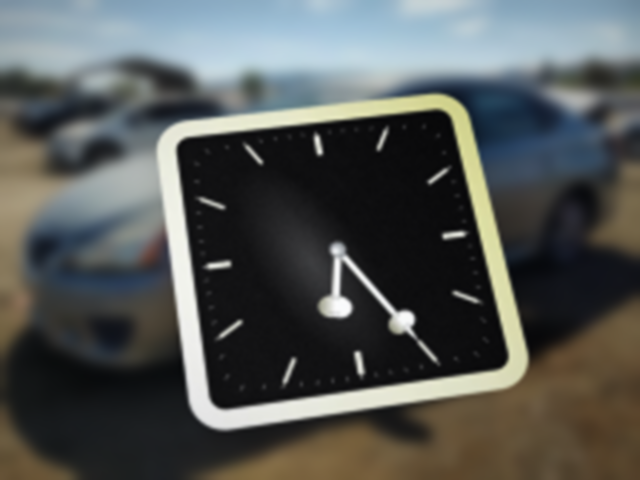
6:25
